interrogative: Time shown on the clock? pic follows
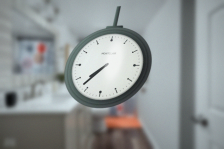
7:37
